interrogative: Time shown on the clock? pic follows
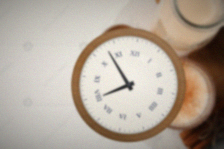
7:53
